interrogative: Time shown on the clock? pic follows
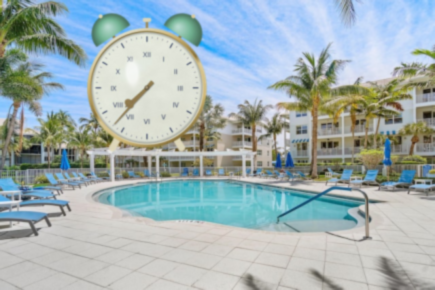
7:37
